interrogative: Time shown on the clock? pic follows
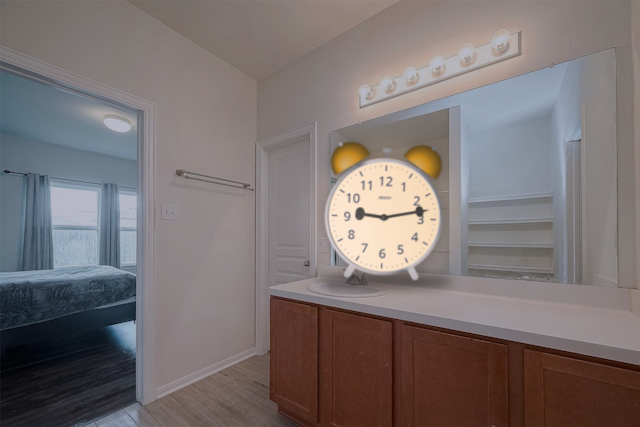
9:13
